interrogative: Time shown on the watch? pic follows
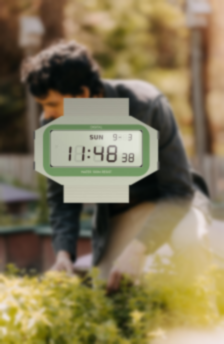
11:48
